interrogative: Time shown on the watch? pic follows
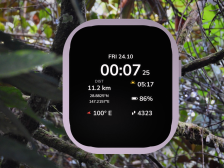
0:07
